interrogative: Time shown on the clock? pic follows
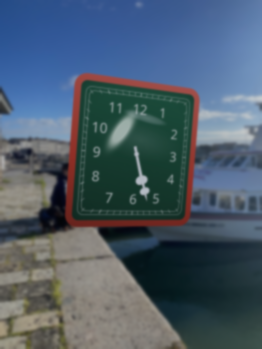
5:27
